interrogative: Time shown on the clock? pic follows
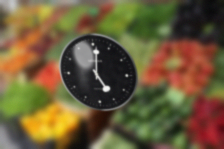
5:01
